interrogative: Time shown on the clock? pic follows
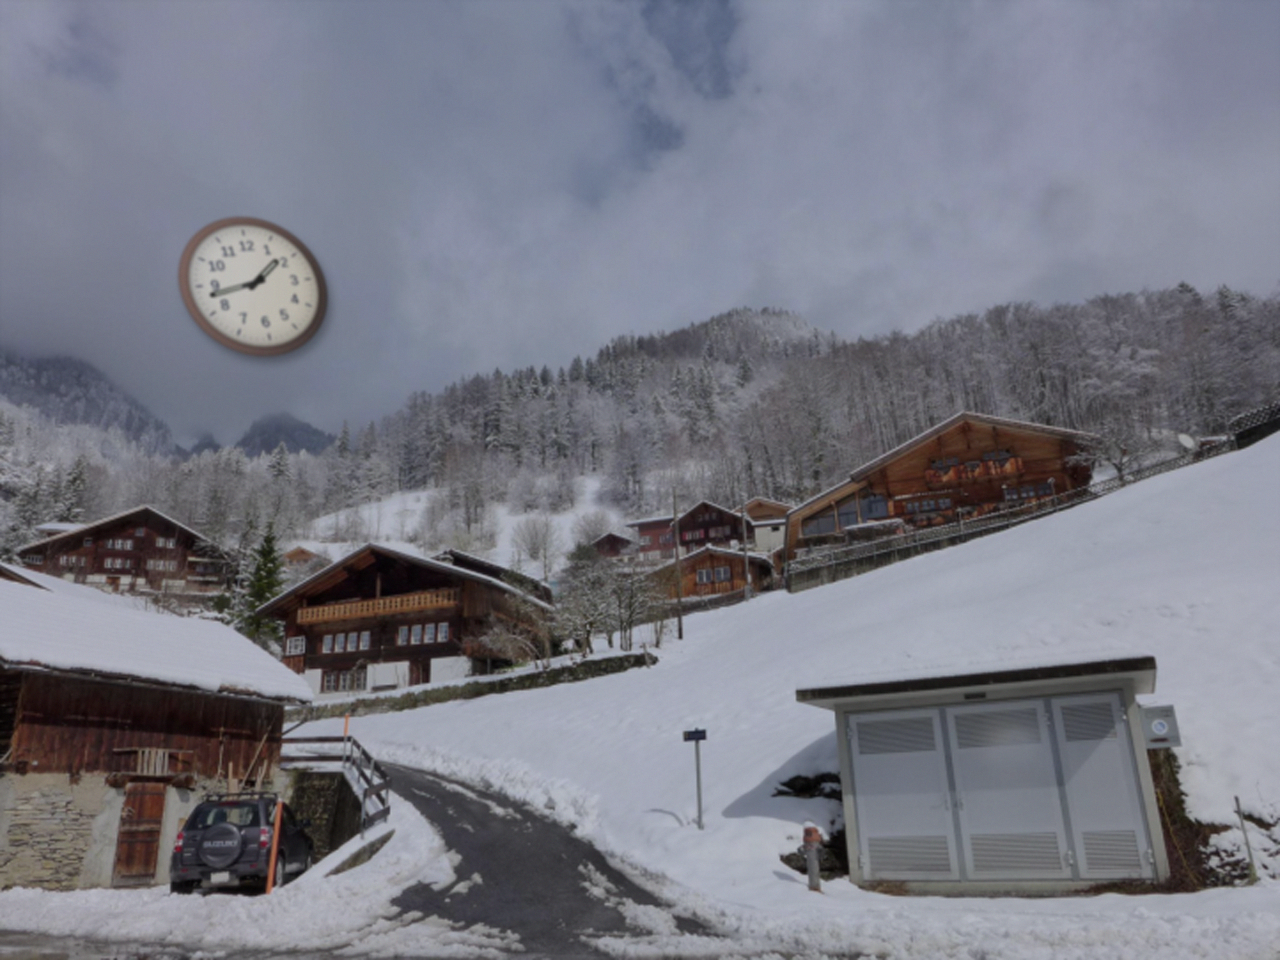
1:43
